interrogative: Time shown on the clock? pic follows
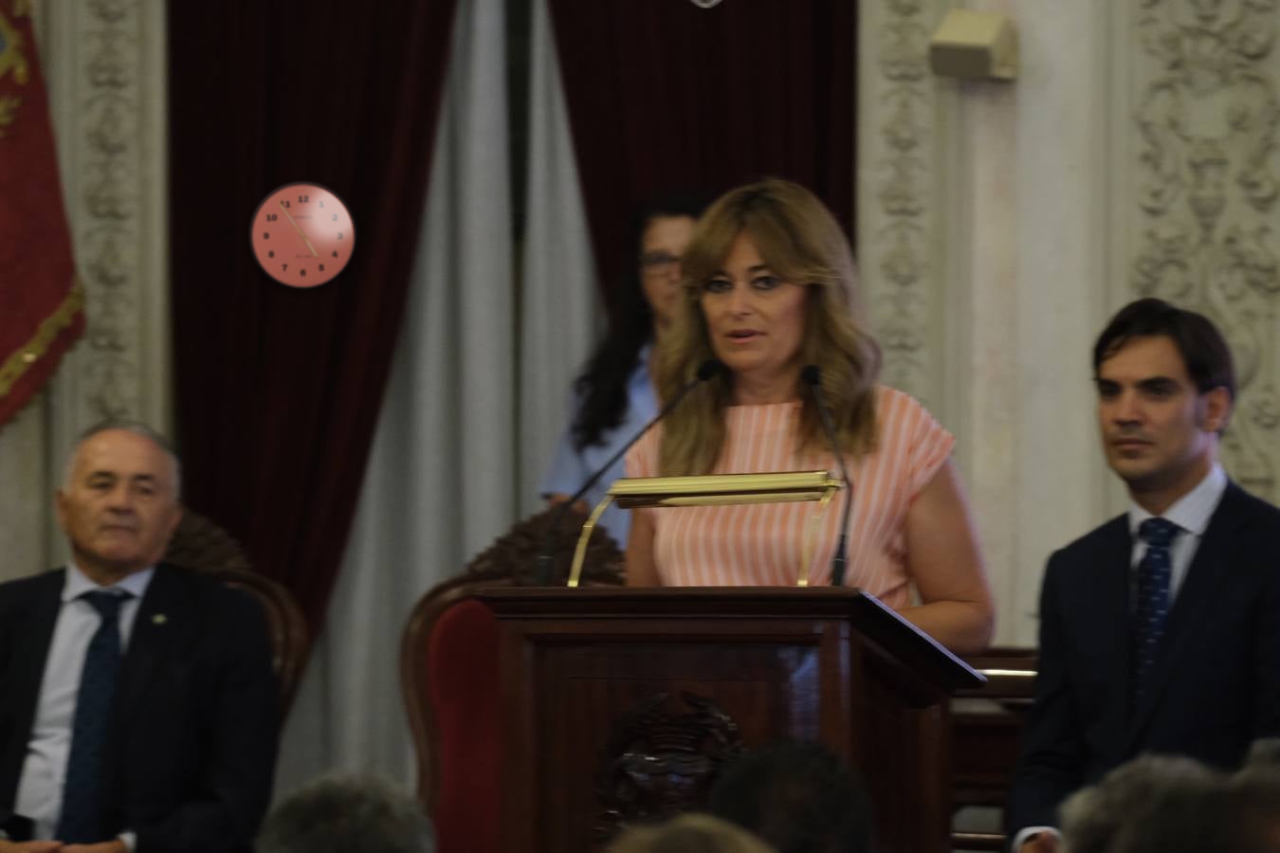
4:54
